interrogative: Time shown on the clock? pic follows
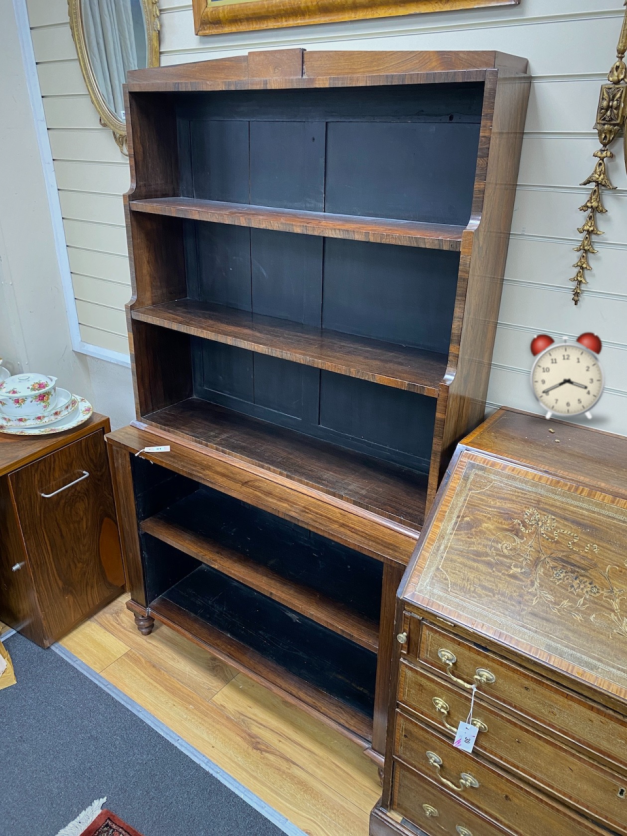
3:41
